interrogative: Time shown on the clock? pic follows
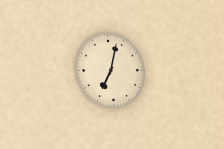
7:03
